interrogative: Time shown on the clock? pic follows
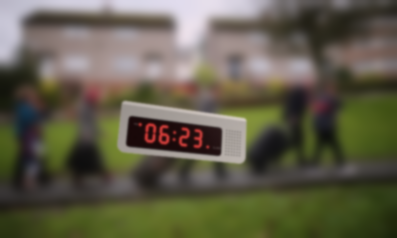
6:23
